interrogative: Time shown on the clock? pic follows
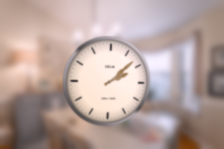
2:08
